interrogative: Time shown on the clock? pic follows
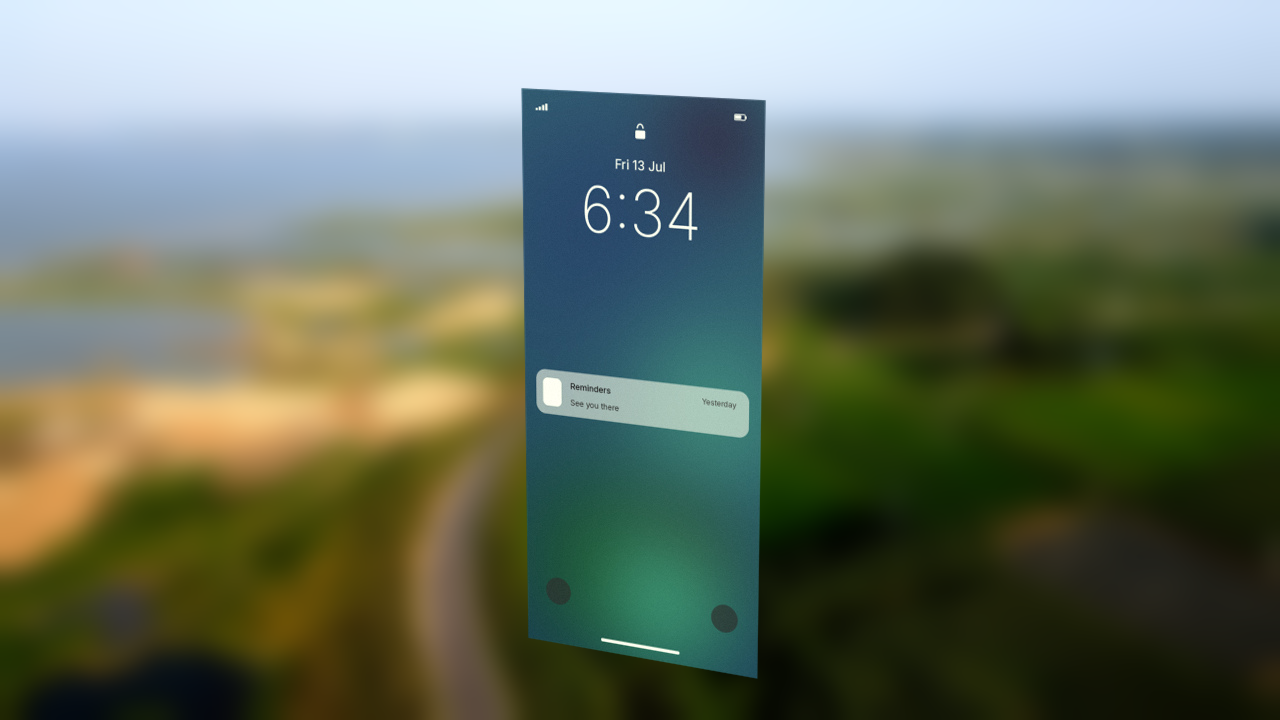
6:34
